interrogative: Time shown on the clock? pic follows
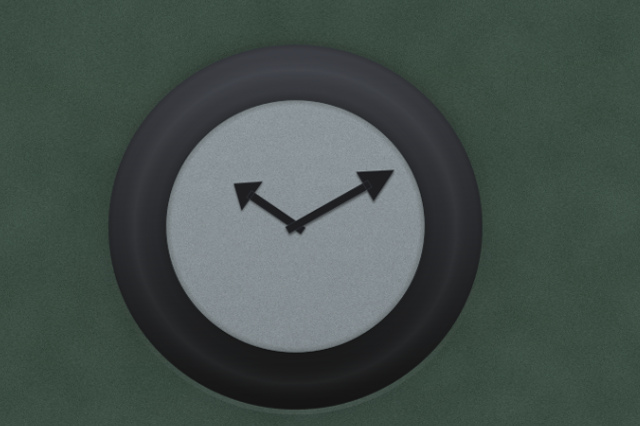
10:10
